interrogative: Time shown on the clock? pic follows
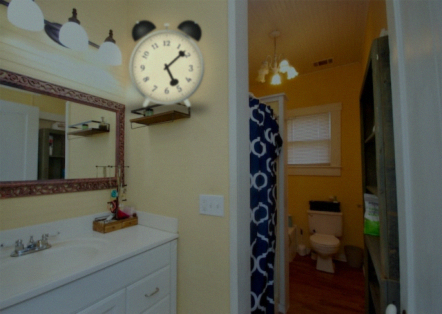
5:08
